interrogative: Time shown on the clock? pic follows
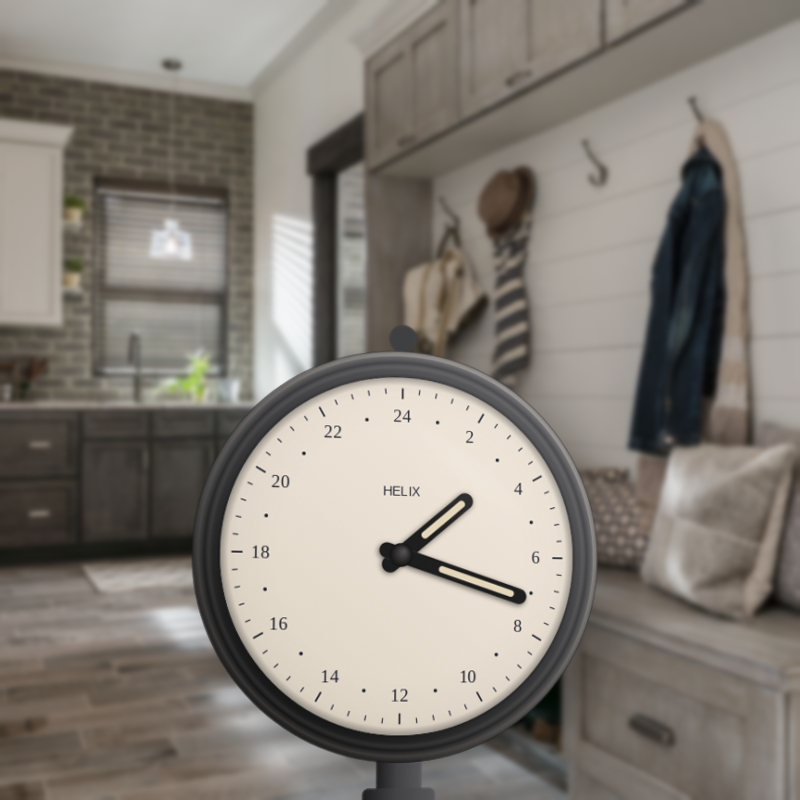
3:18
